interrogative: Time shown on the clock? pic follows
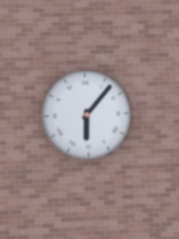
6:07
